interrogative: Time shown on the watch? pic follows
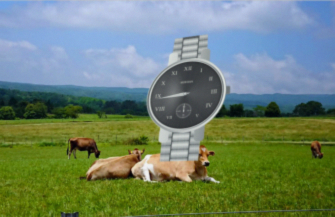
8:44
